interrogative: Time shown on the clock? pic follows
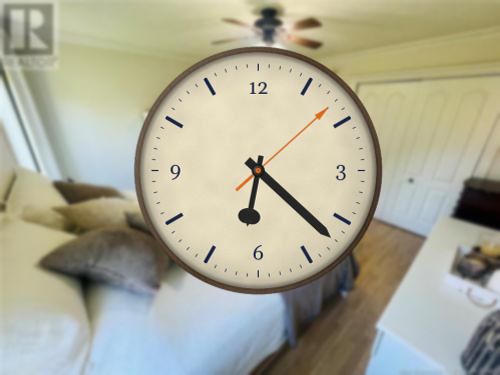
6:22:08
